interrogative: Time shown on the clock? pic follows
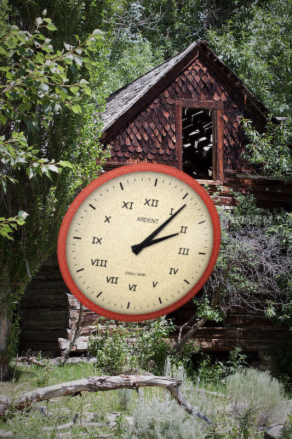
2:06
